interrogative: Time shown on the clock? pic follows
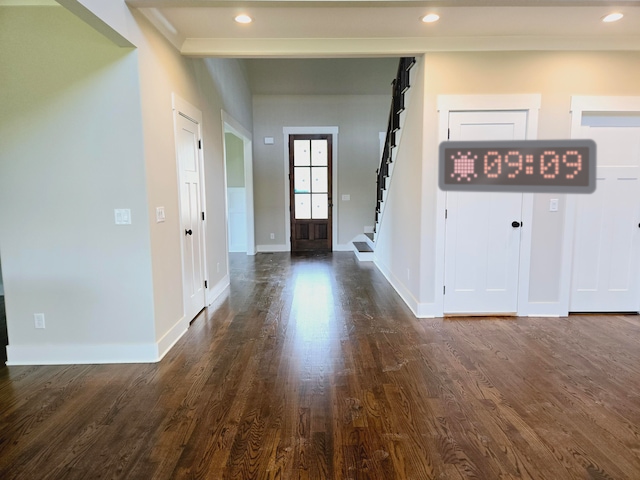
9:09
